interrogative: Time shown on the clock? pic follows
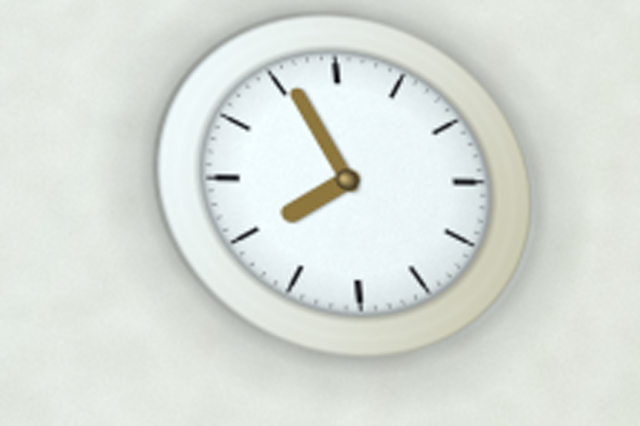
7:56
